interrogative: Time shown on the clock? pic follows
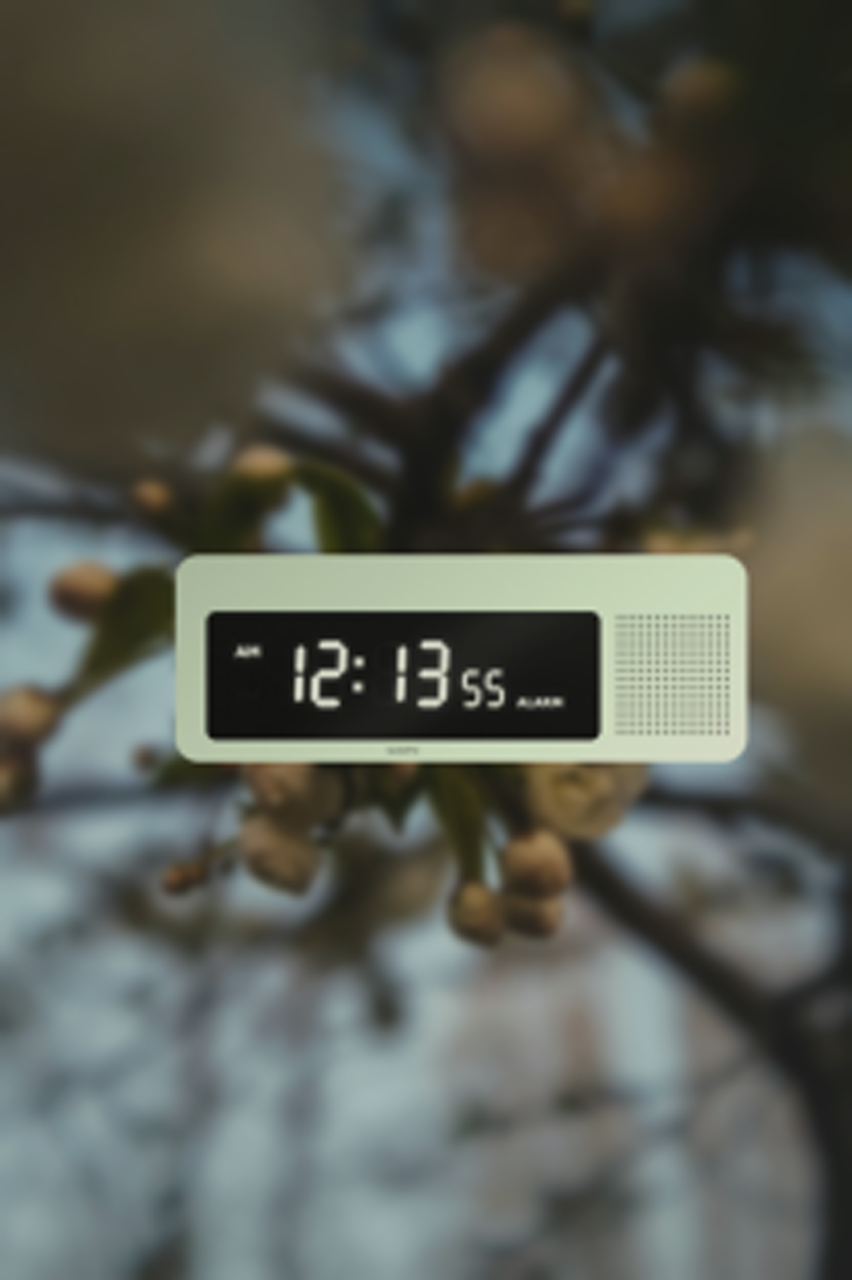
12:13:55
